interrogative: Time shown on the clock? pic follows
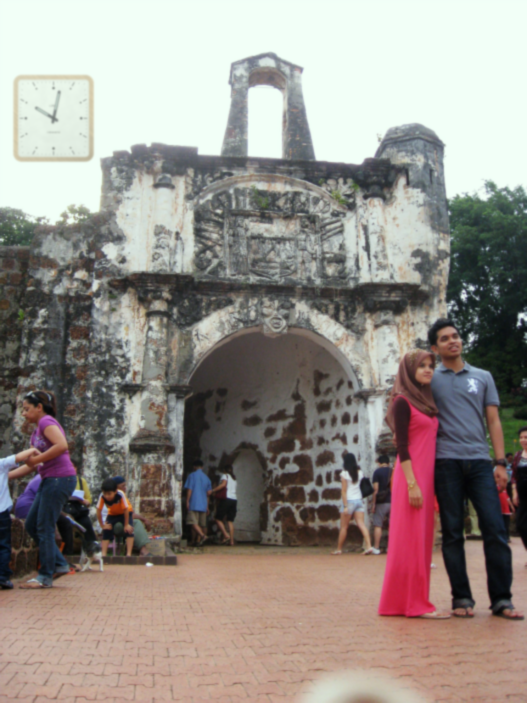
10:02
